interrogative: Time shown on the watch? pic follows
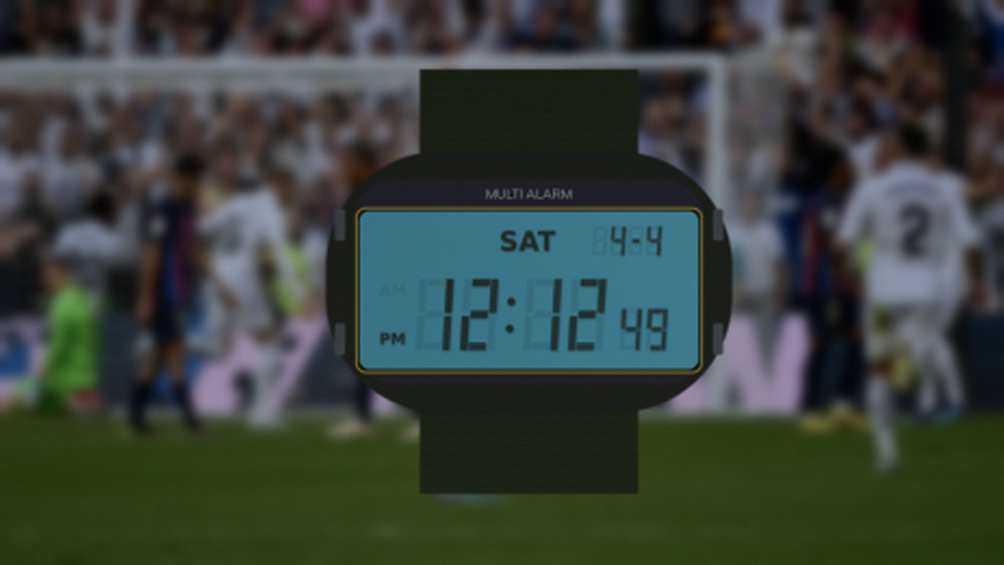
12:12:49
